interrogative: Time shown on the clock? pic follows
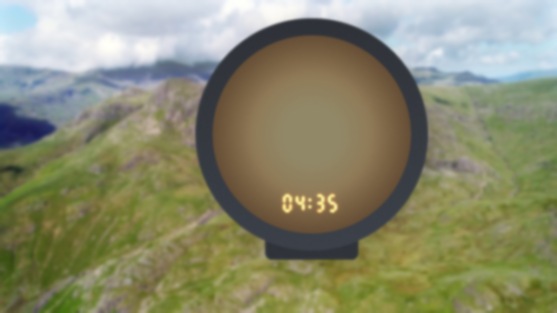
4:35
